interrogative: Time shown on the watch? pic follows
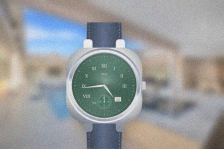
4:44
